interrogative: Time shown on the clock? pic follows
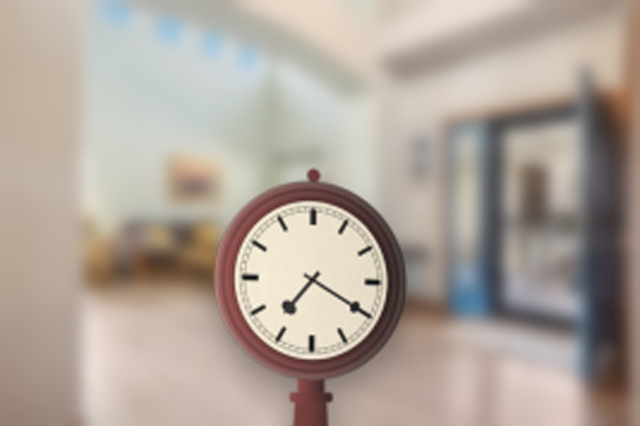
7:20
